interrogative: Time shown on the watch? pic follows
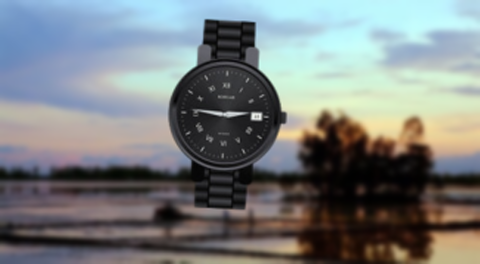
2:46
